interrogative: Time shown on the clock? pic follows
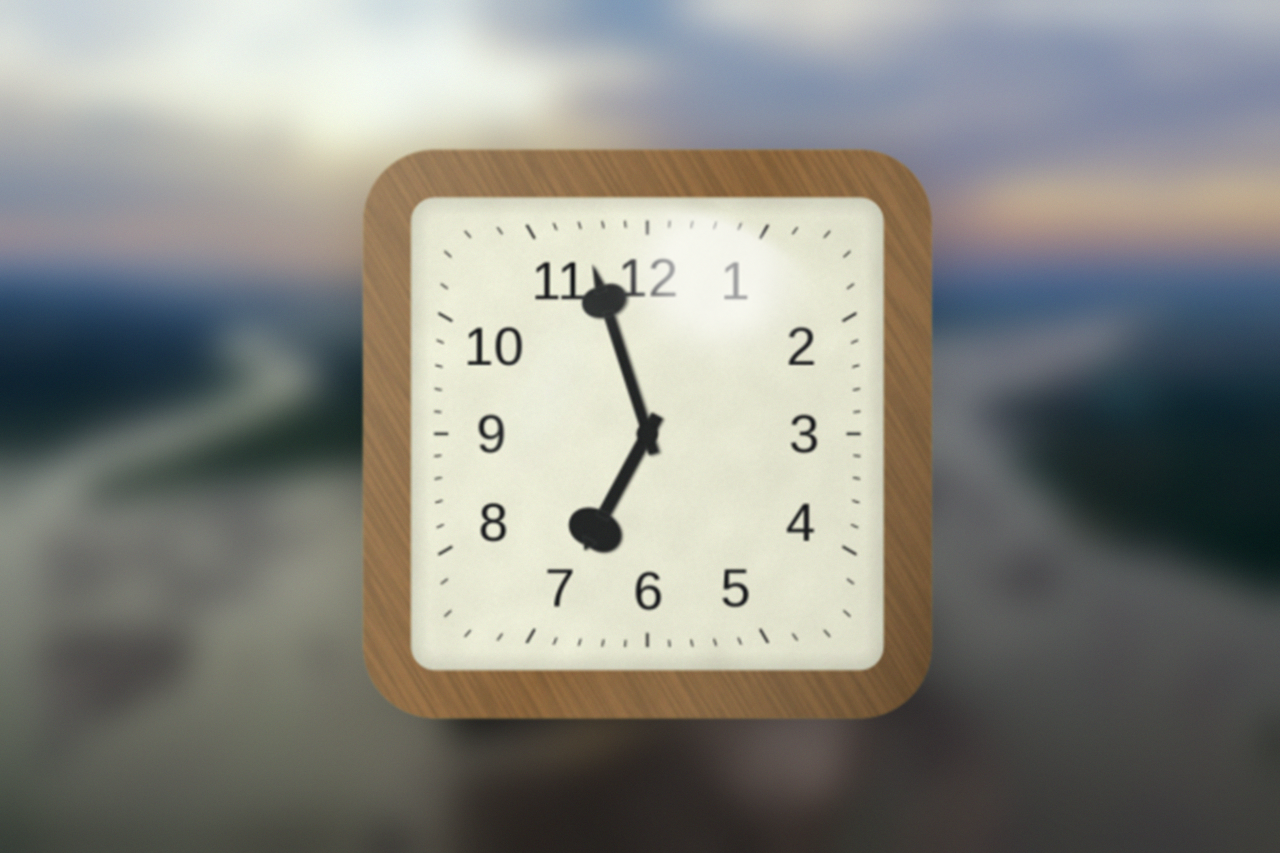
6:57
